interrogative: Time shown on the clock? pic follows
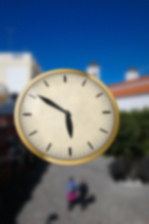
5:51
